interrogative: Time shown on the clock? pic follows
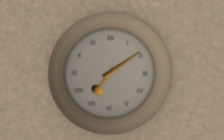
7:09
